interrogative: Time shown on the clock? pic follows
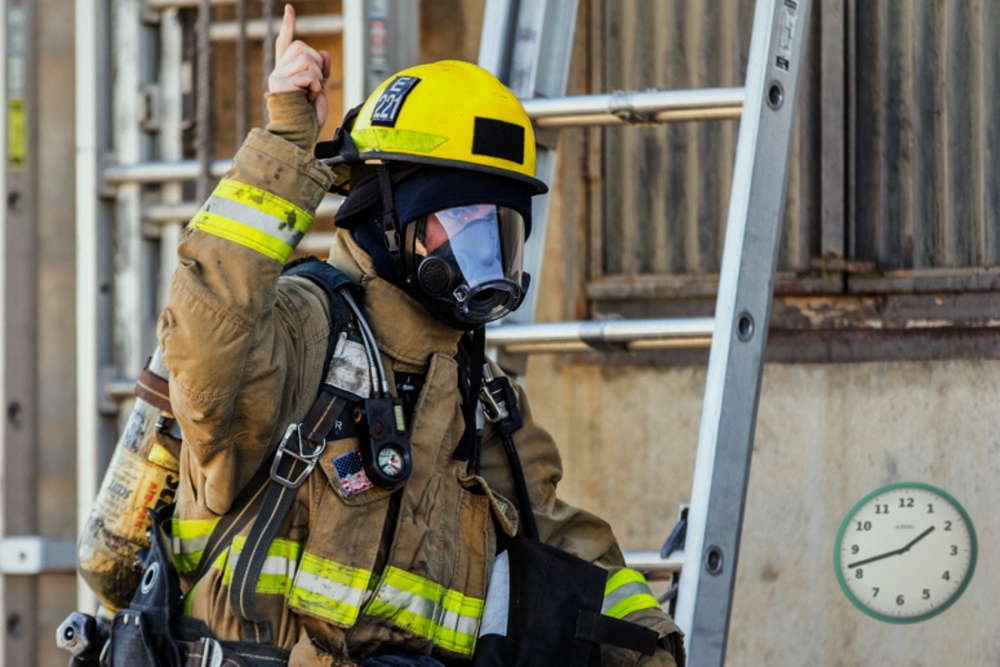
1:42
